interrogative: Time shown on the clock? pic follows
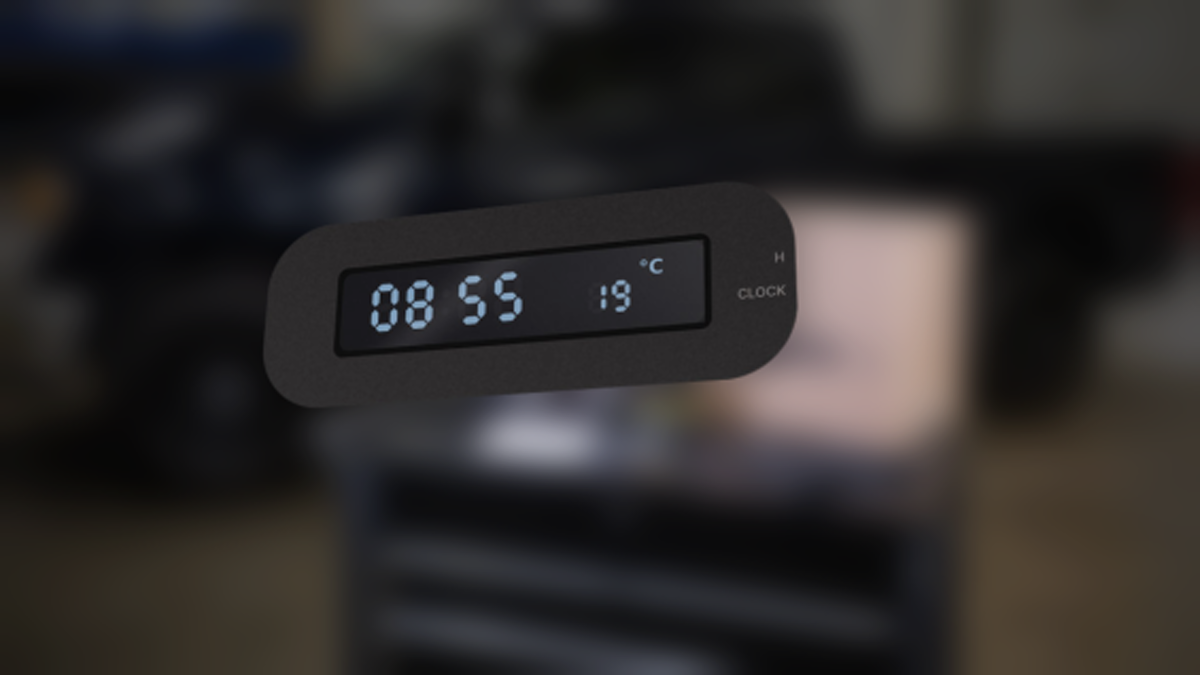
8:55
